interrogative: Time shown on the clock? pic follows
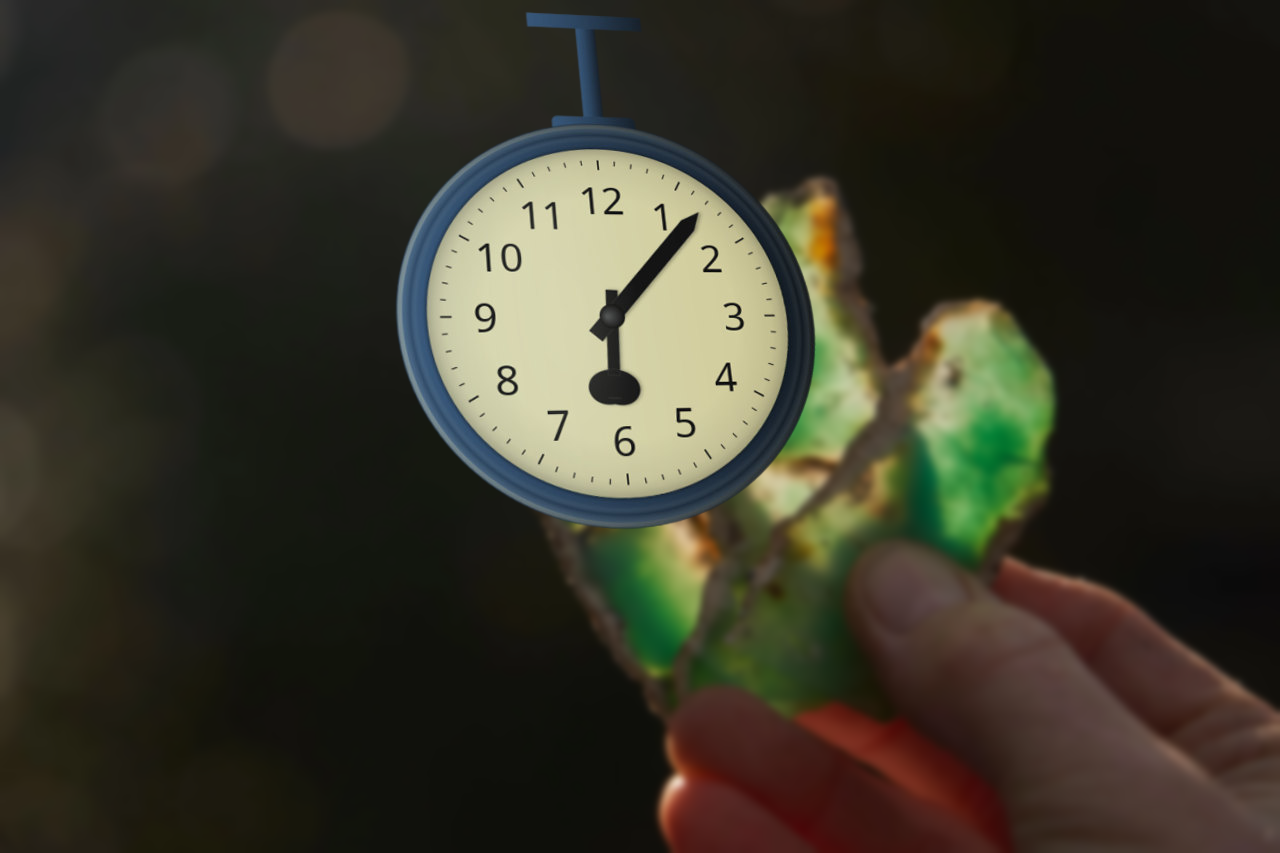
6:07
